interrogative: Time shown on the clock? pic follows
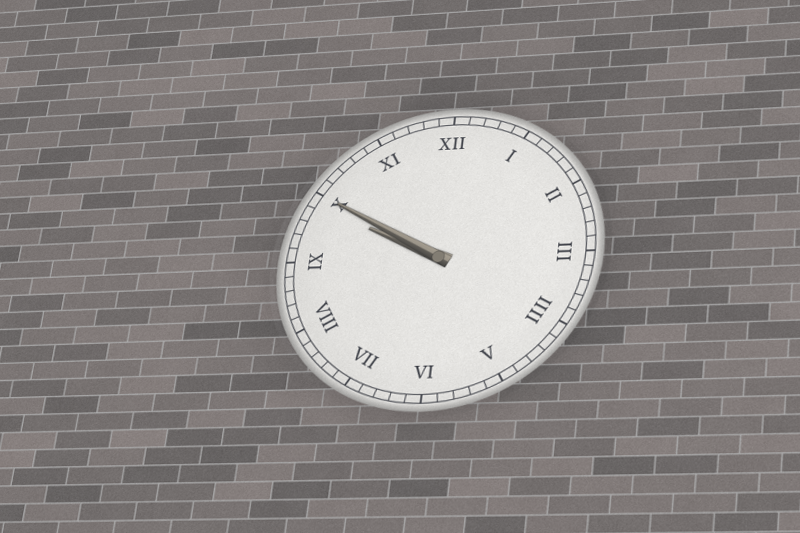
9:50
